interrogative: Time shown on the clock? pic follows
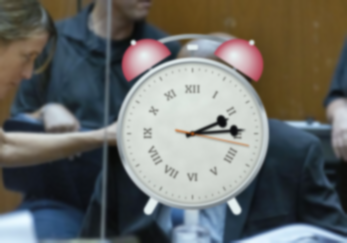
2:14:17
